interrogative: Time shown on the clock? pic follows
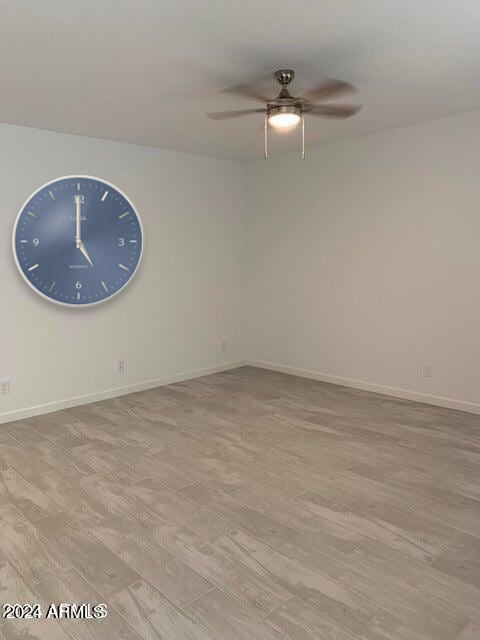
5:00
